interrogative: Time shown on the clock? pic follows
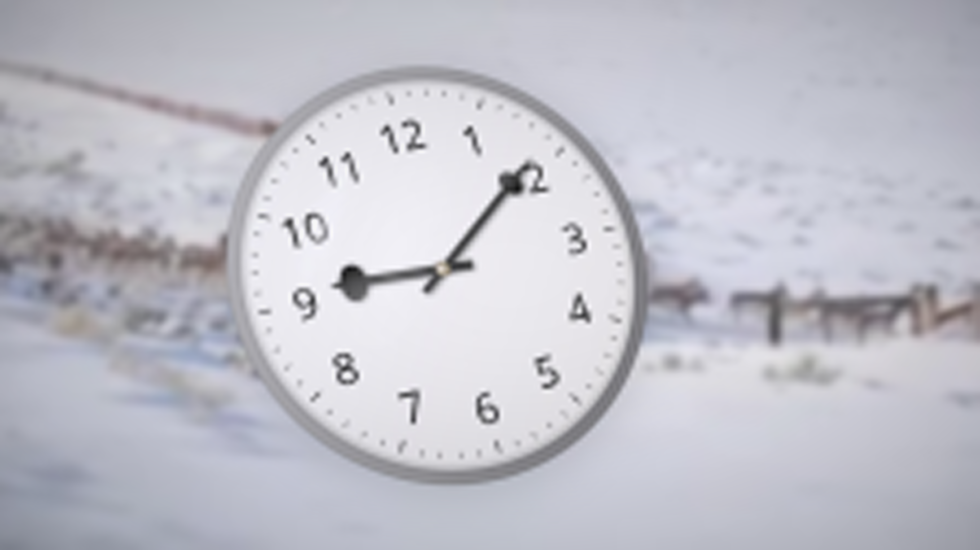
9:09
